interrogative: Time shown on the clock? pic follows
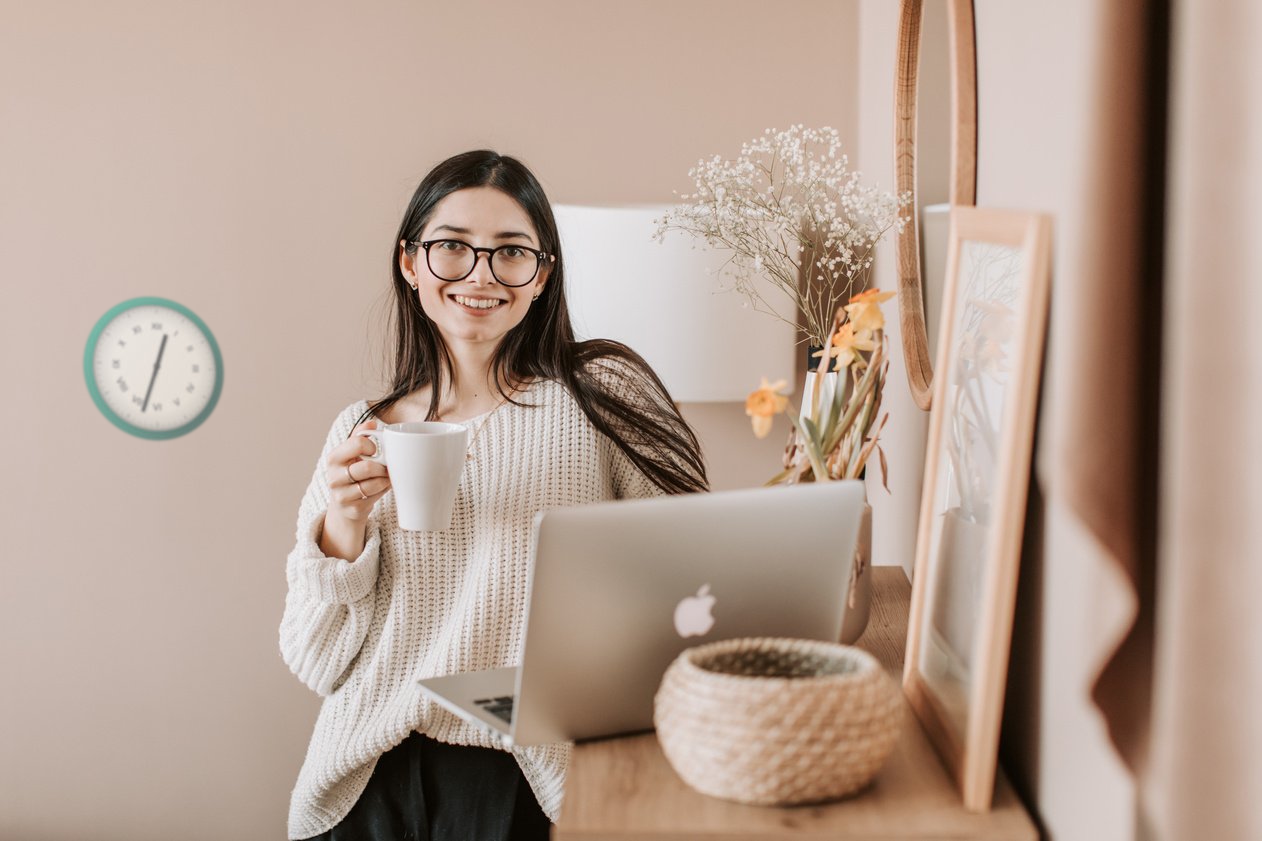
12:33
